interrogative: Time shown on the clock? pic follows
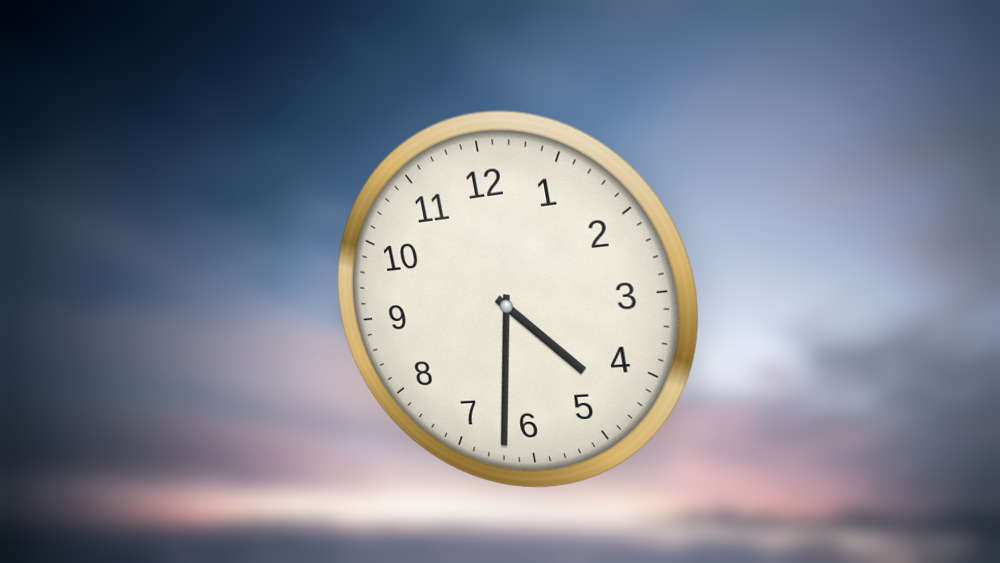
4:32
